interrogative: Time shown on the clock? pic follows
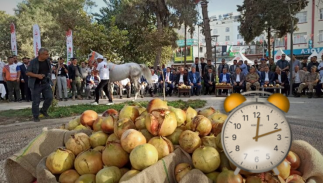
12:12
